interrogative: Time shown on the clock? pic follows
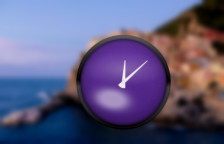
12:08
